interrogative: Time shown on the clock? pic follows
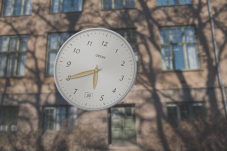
5:40
